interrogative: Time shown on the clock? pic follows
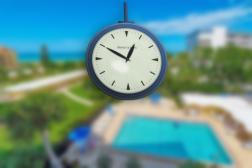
12:50
